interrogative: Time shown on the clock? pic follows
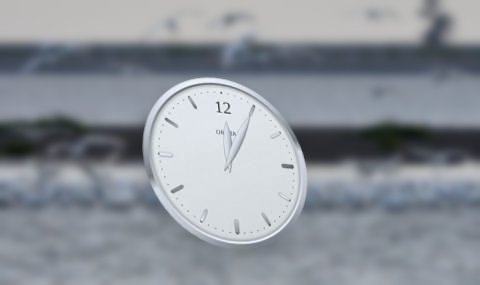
12:05
